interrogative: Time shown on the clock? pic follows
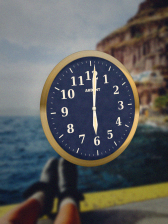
6:01
